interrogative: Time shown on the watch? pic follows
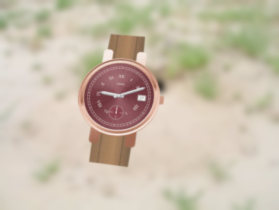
9:11
